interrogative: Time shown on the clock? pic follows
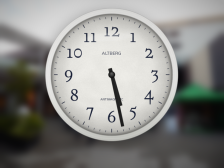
5:28
